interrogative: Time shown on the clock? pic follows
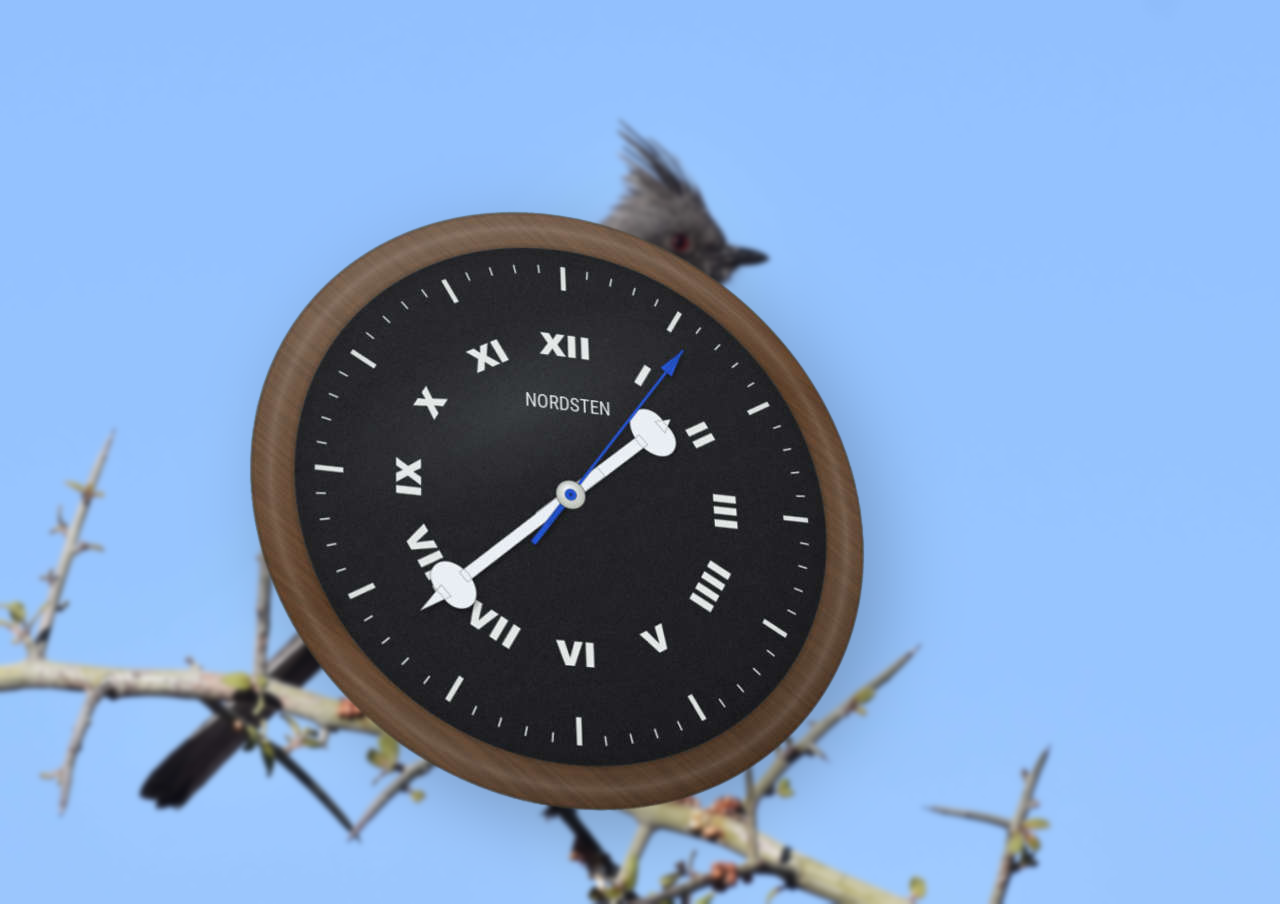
1:38:06
